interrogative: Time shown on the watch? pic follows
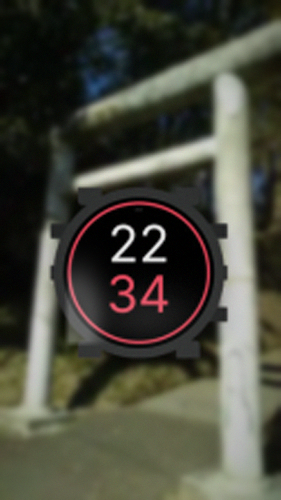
22:34
